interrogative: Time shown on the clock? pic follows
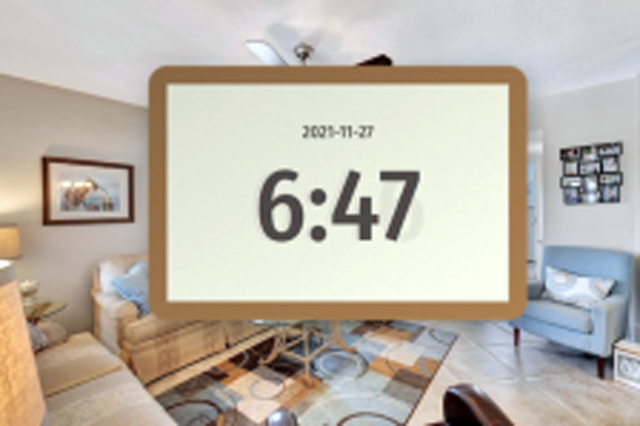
6:47
